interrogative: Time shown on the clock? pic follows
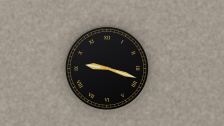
9:18
